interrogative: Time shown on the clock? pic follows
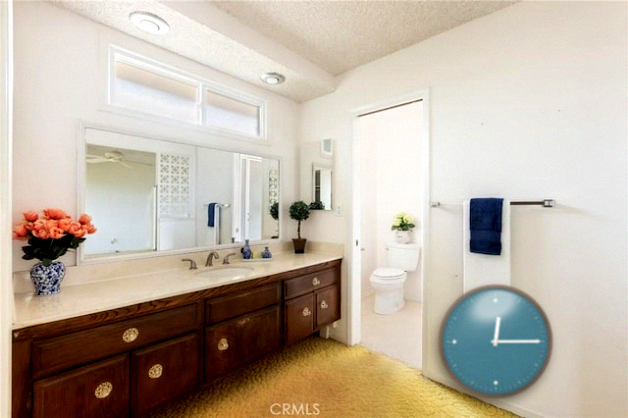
12:15
